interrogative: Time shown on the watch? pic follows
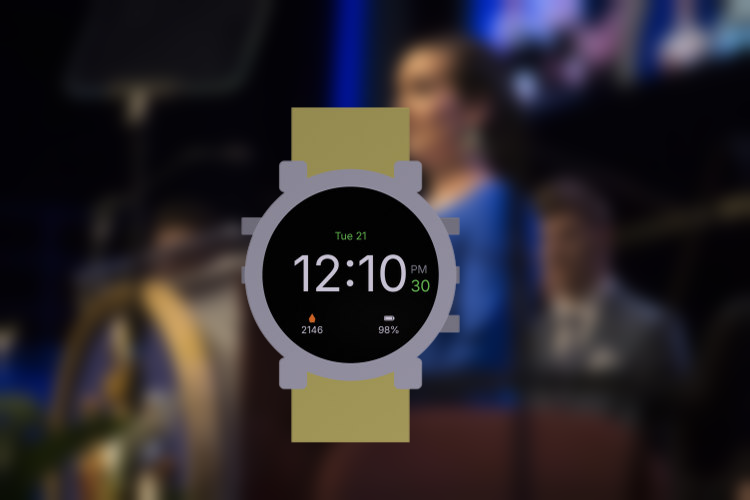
12:10:30
